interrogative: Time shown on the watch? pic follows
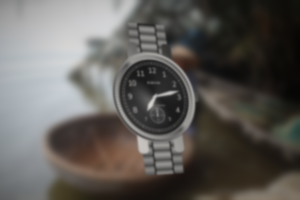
7:13
